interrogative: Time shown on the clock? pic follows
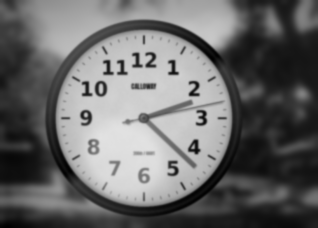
2:22:13
